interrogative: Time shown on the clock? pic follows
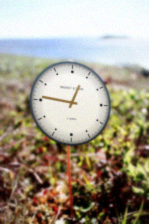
12:46
